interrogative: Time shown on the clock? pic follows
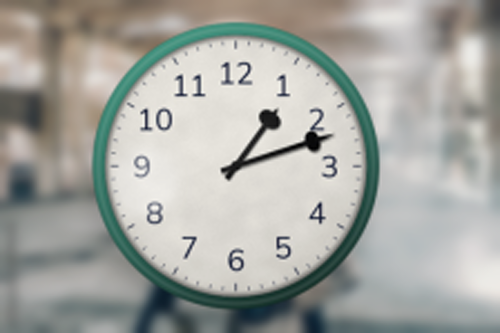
1:12
